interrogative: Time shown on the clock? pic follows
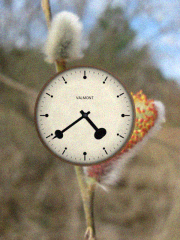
4:39
